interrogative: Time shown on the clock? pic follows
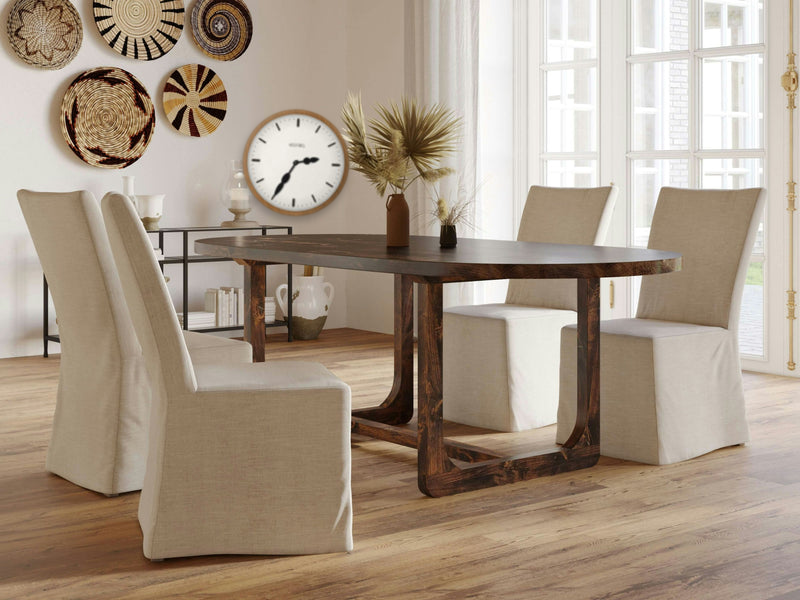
2:35
